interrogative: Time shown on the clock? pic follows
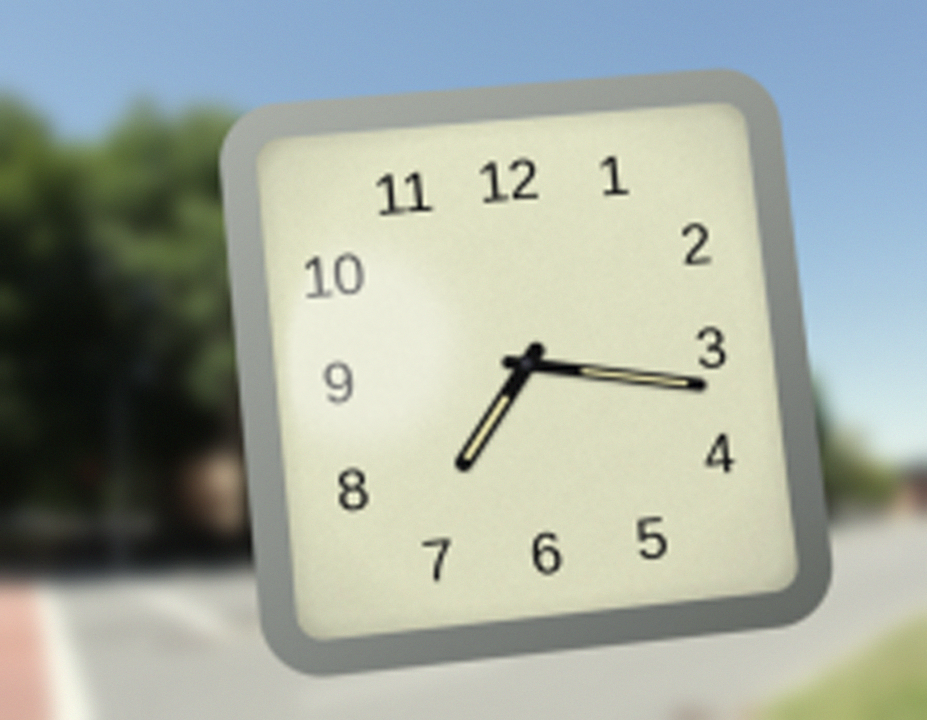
7:17
